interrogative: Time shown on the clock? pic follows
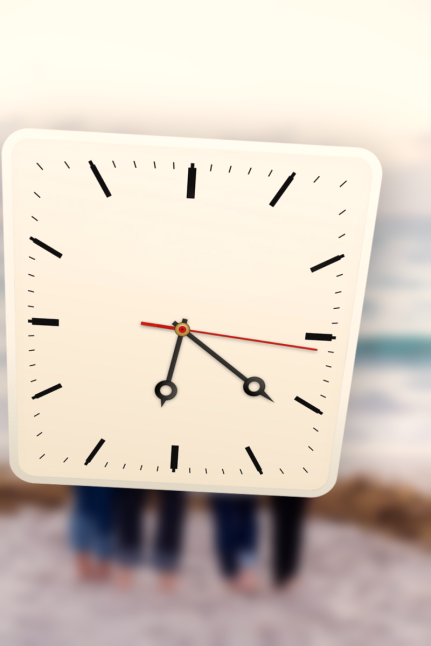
6:21:16
